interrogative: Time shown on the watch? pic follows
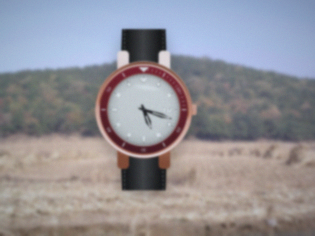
5:18
